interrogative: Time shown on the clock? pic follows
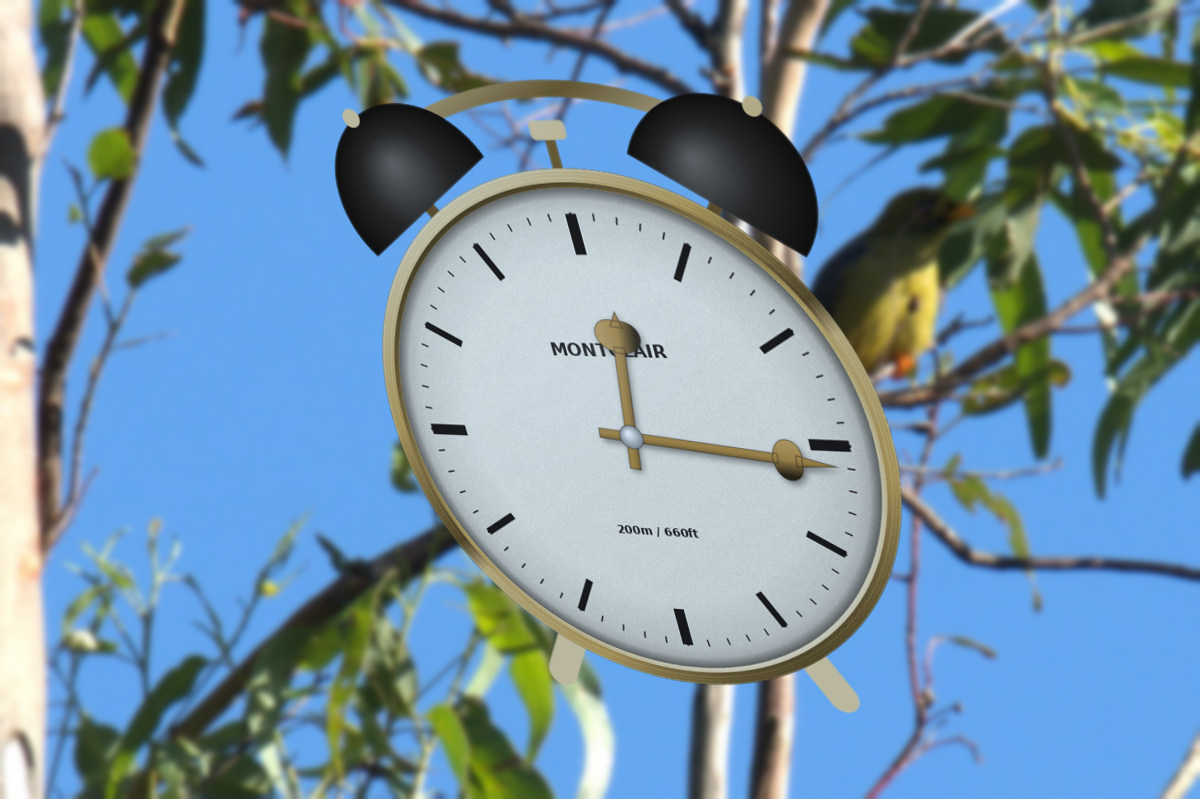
12:16
